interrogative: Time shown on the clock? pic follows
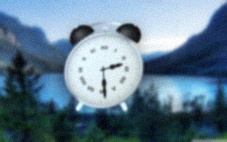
2:29
